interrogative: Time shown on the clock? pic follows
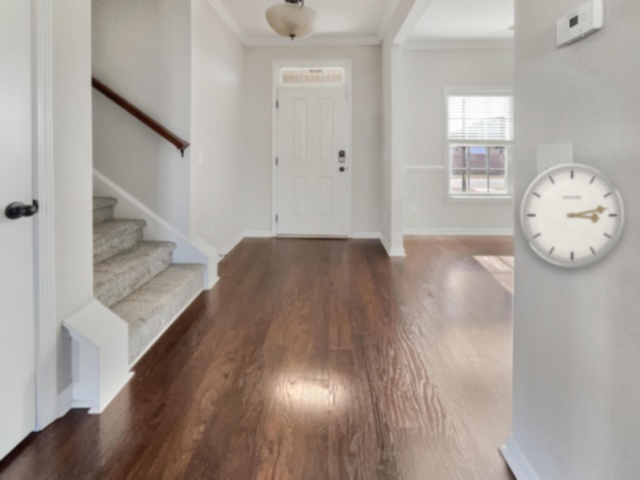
3:13
